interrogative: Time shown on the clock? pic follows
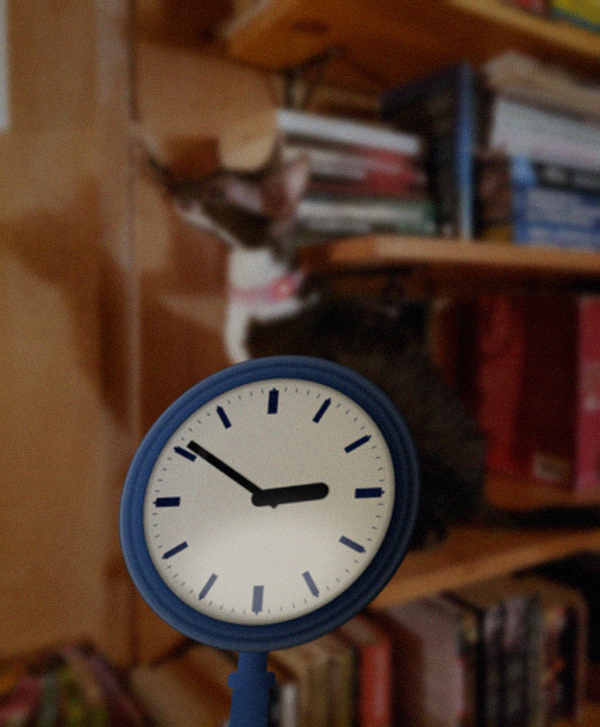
2:51
